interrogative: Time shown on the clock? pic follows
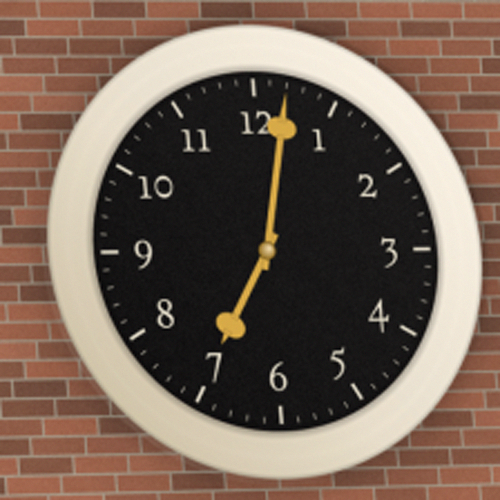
7:02
